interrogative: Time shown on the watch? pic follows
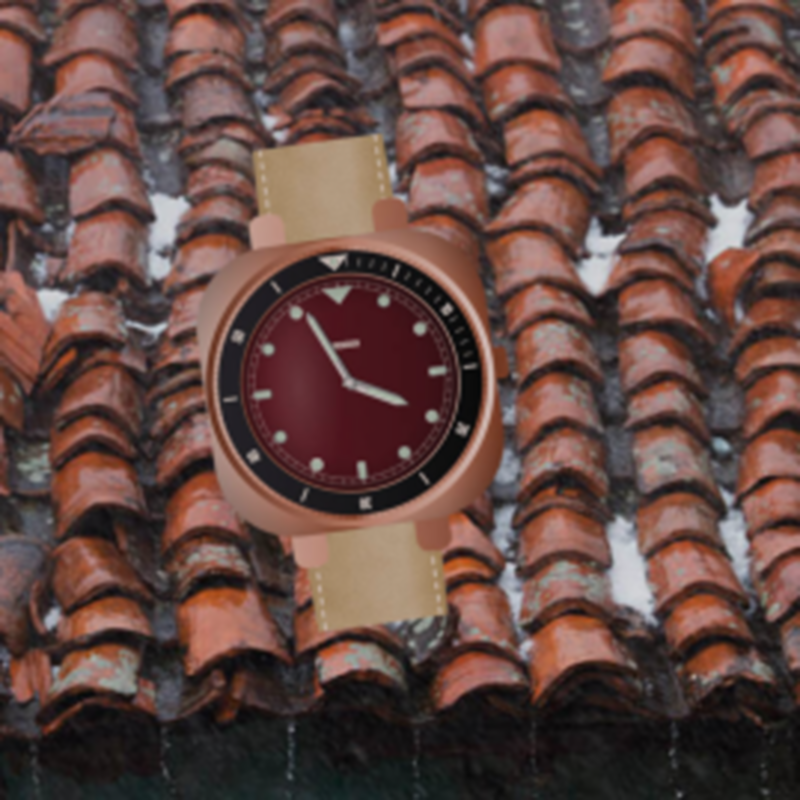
3:56
